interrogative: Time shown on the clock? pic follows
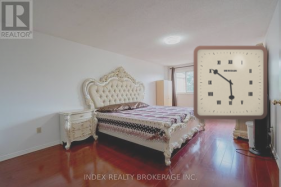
5:51
